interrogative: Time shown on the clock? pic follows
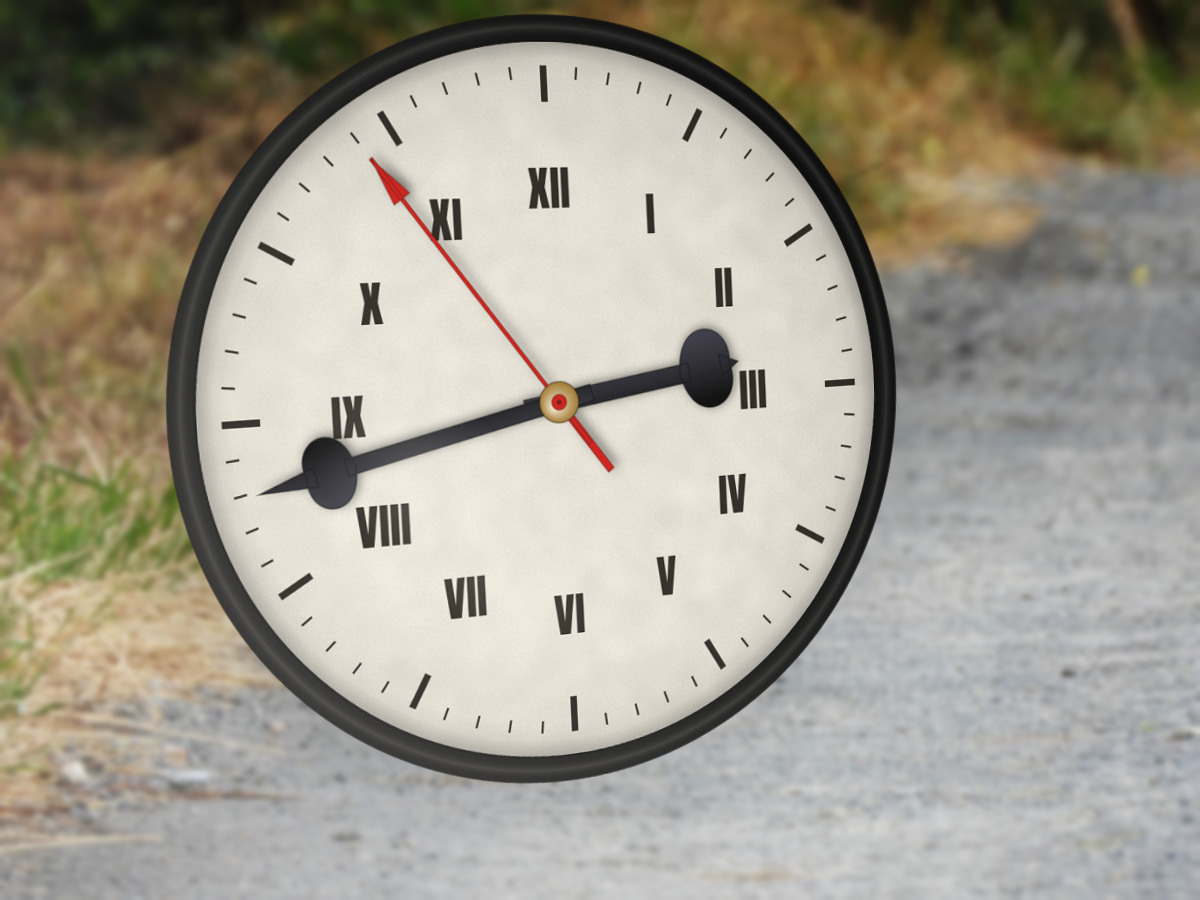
2:42:54
